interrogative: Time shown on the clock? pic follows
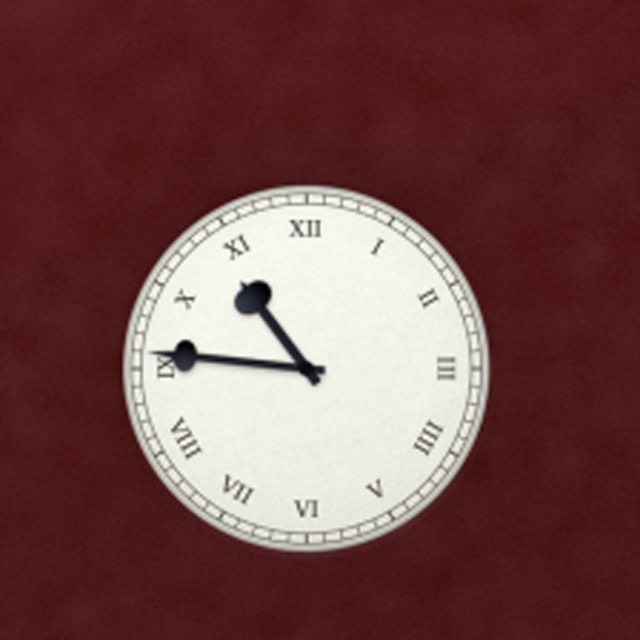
10:46
